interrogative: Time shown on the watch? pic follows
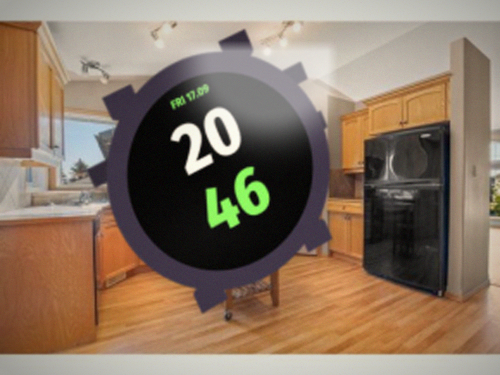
20:46
